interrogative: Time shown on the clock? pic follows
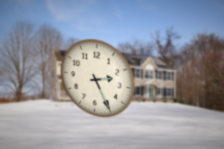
2:25
